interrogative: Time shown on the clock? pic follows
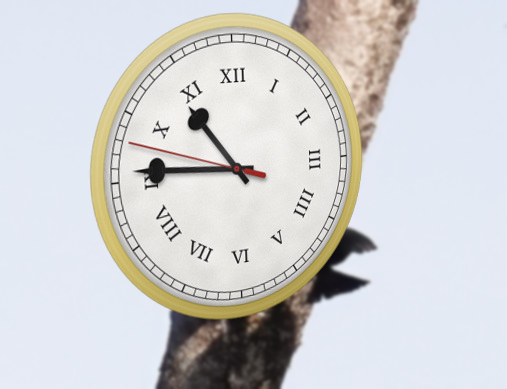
10:45:48
